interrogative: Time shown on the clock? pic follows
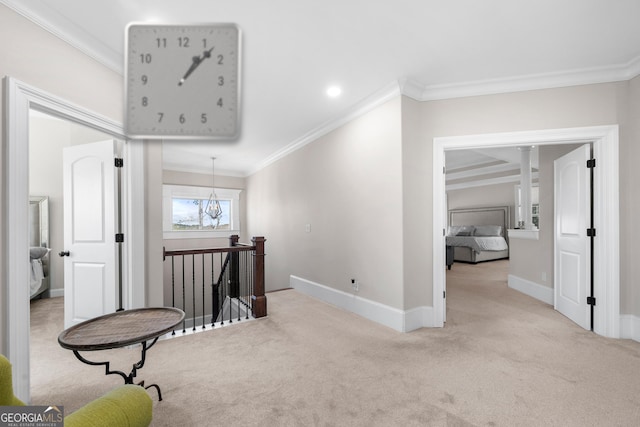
1:07
